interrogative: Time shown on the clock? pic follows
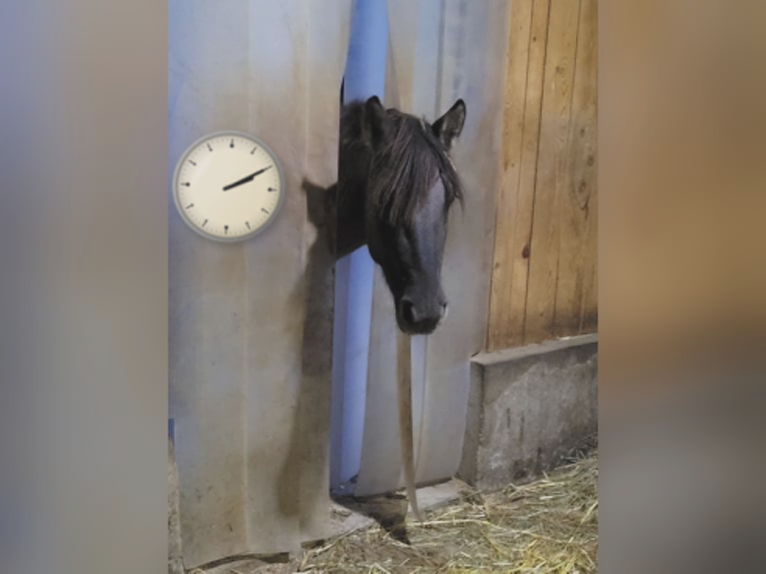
2:10
